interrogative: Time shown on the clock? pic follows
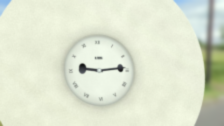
9:14
